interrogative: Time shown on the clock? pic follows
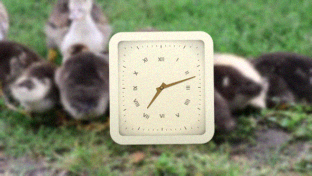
7:12
